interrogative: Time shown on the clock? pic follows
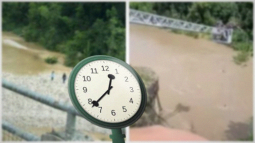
12:38
